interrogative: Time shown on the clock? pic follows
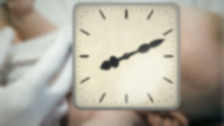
8:11
